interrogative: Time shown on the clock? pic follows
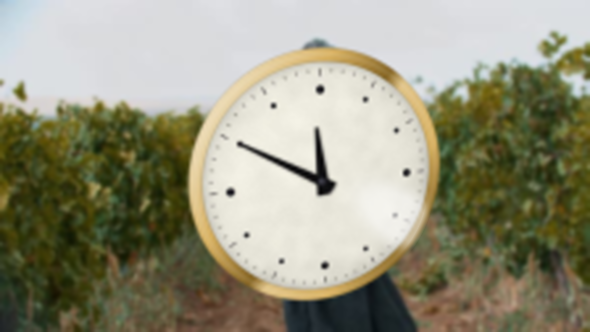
11:50
